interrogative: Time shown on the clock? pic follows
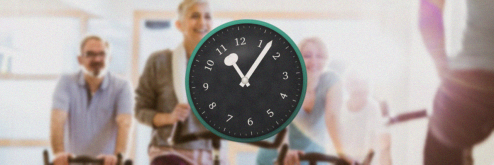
11:07
